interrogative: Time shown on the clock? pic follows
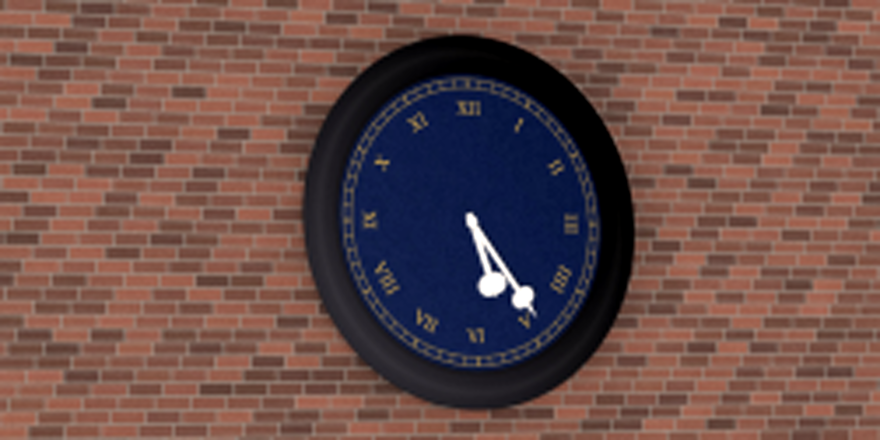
5:24
